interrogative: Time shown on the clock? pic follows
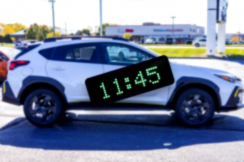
11:45
